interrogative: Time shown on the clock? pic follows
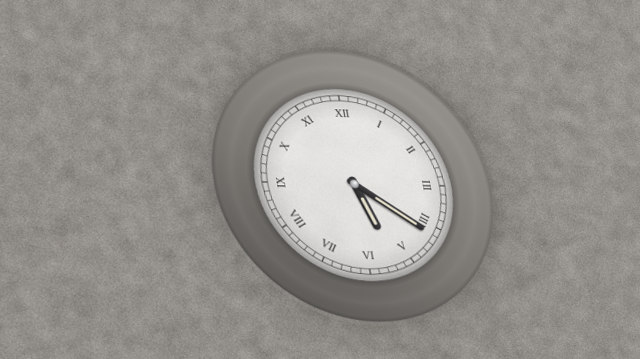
5:21
